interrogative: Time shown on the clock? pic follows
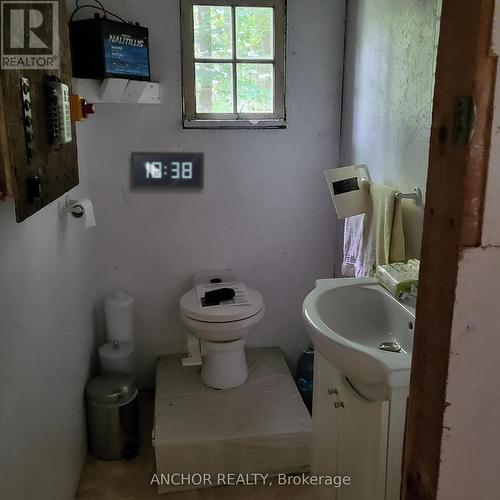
18:38
